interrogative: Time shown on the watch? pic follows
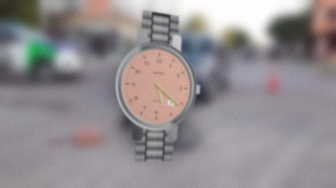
5:21
